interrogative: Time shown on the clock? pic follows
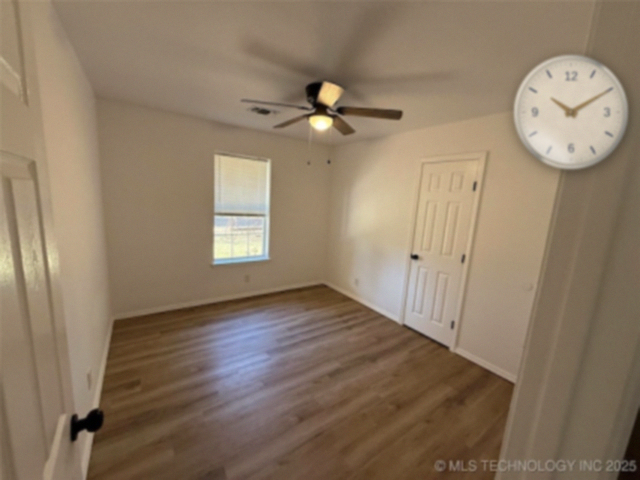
10:10
